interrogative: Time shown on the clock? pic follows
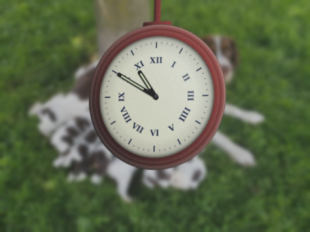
10:50
